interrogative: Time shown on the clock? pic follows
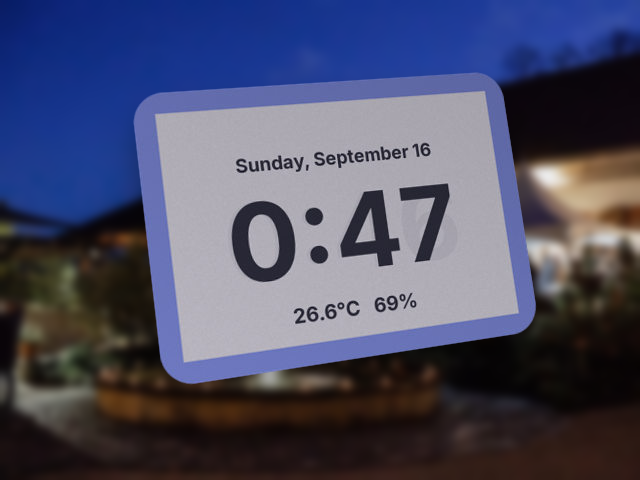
0:47
